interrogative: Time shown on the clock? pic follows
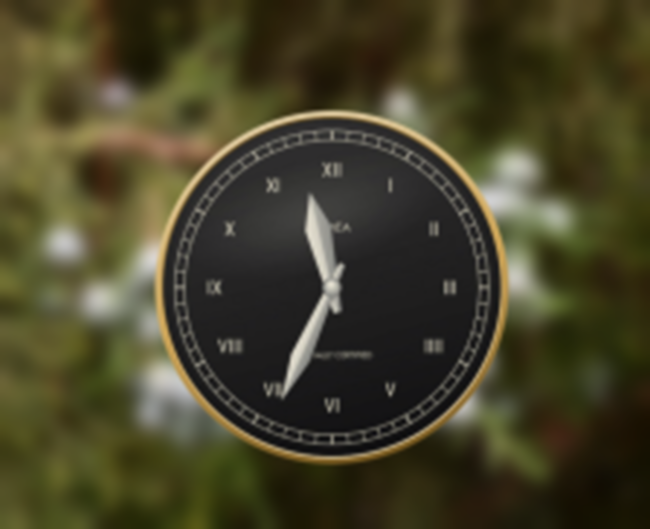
11:34
